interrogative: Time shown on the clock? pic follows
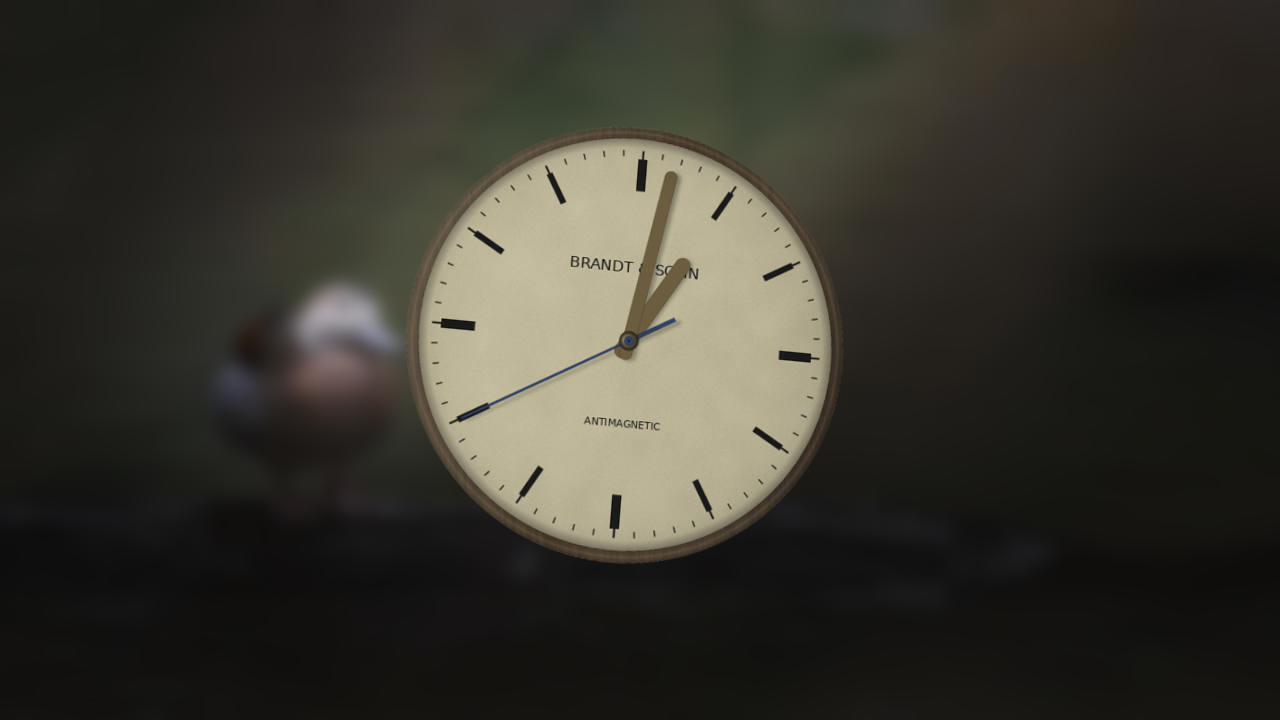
1:01:40
